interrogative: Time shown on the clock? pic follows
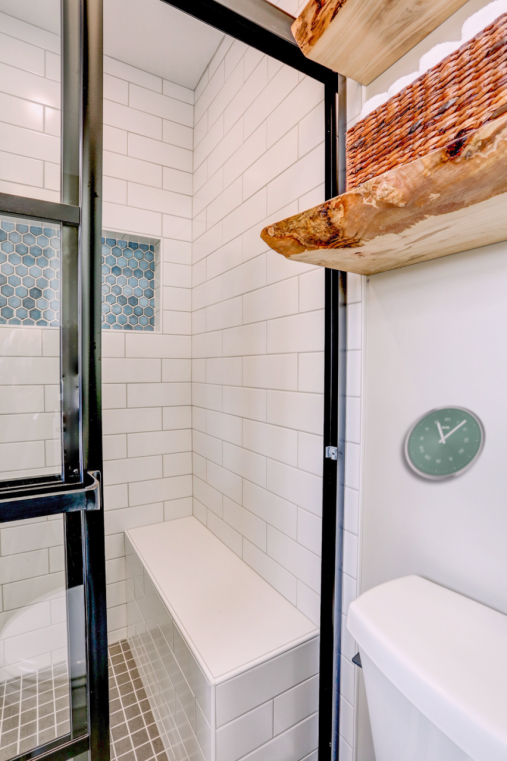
11:07
